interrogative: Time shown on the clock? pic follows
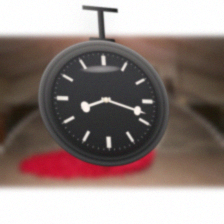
8:18
